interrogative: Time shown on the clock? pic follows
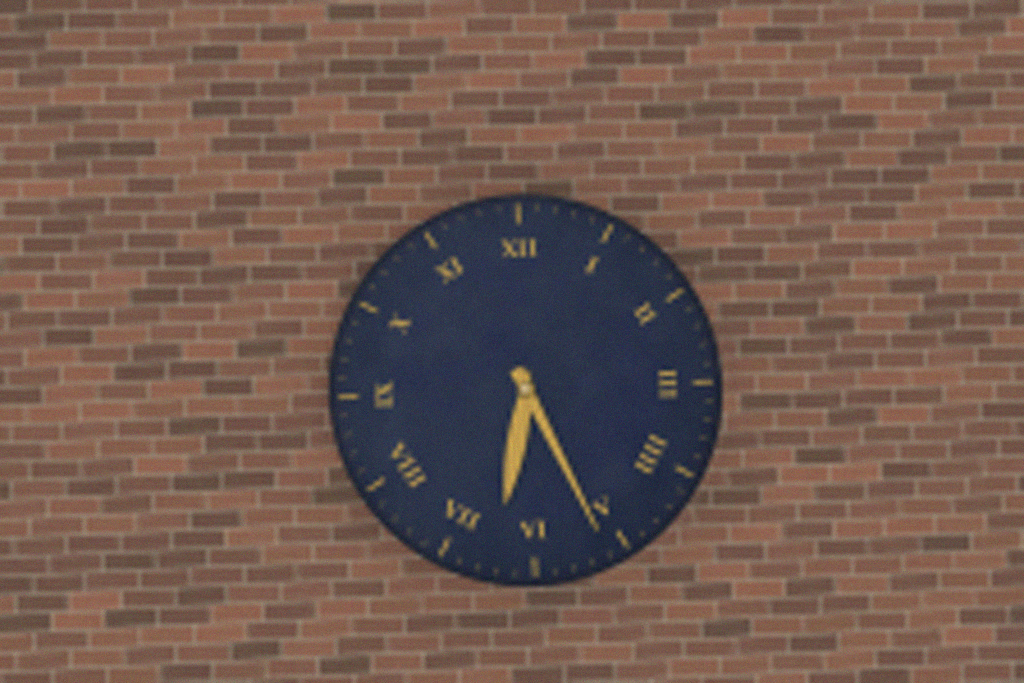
6:26
